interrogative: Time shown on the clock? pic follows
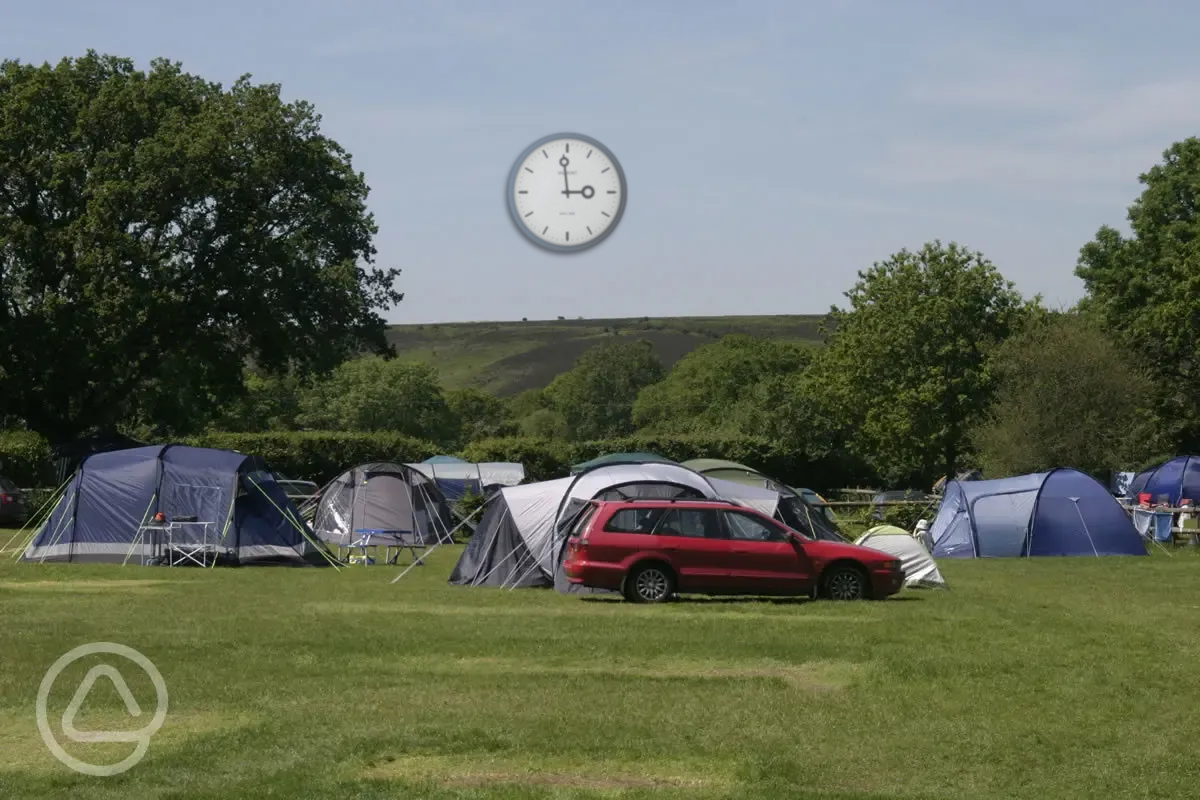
2:59
